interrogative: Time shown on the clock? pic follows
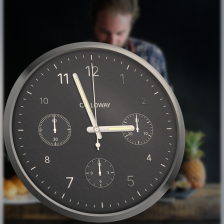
2:57
